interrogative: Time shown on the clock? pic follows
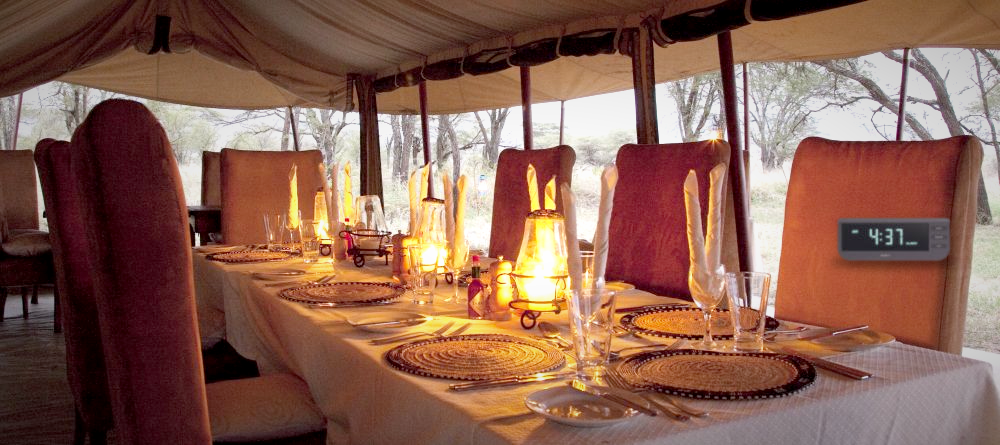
4:37
